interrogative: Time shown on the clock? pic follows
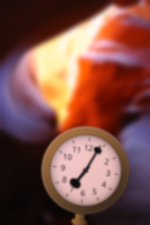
7:04
